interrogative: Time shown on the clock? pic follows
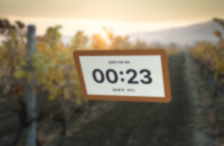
0:23
